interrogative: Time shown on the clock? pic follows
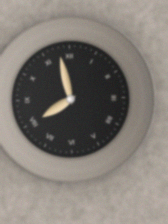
7:58
